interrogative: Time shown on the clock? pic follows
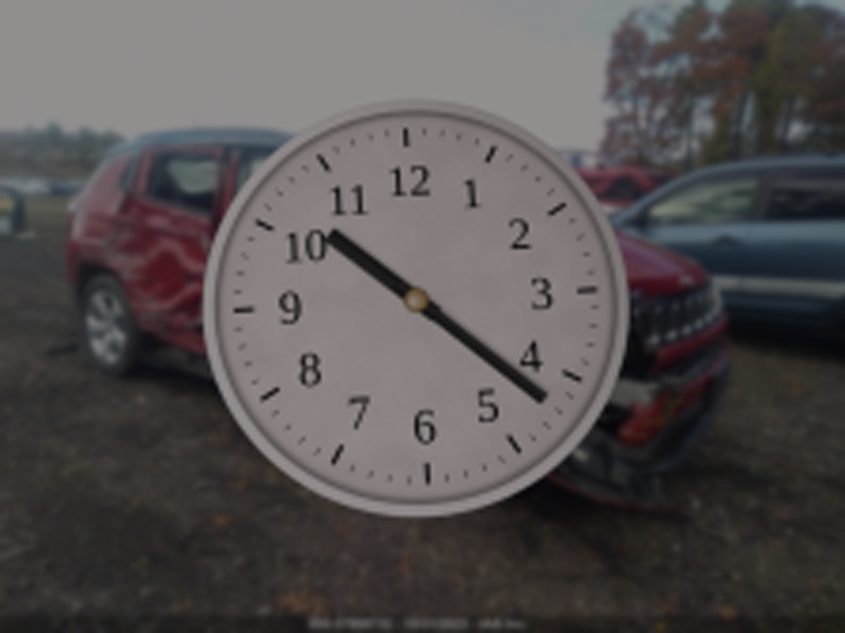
10:22
